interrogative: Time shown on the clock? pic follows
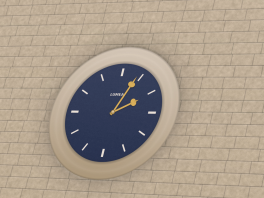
2:04
